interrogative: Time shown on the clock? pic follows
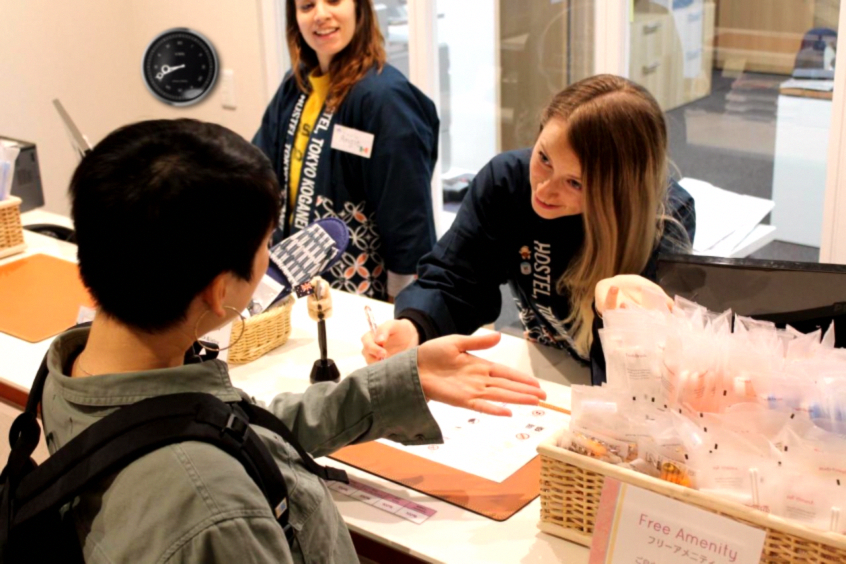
8:41
